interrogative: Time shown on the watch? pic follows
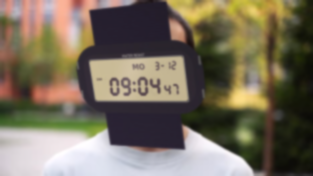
9:04:47
